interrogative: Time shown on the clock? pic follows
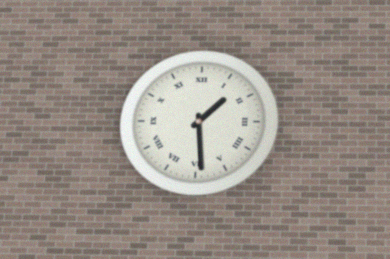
1:29
